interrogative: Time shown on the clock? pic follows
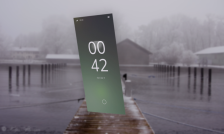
0:42
